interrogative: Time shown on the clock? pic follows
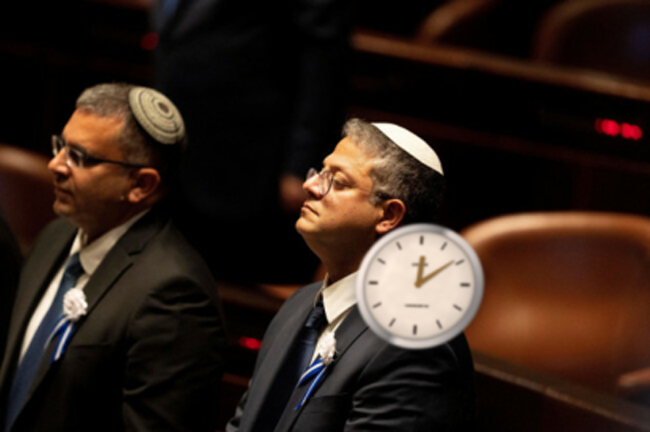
12:09
